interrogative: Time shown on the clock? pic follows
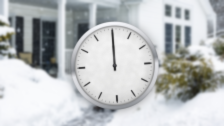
12:00
